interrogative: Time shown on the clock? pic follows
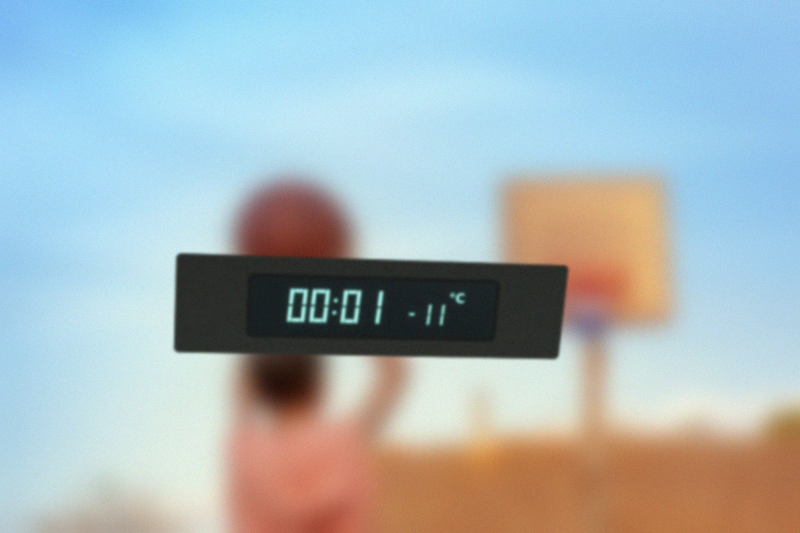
0:01
